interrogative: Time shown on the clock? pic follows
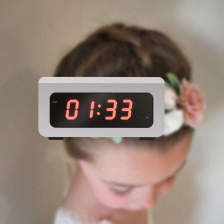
1:33
